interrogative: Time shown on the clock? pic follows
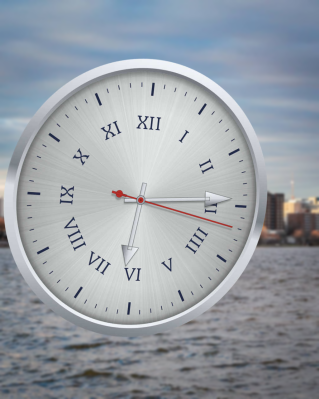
6:14:17
